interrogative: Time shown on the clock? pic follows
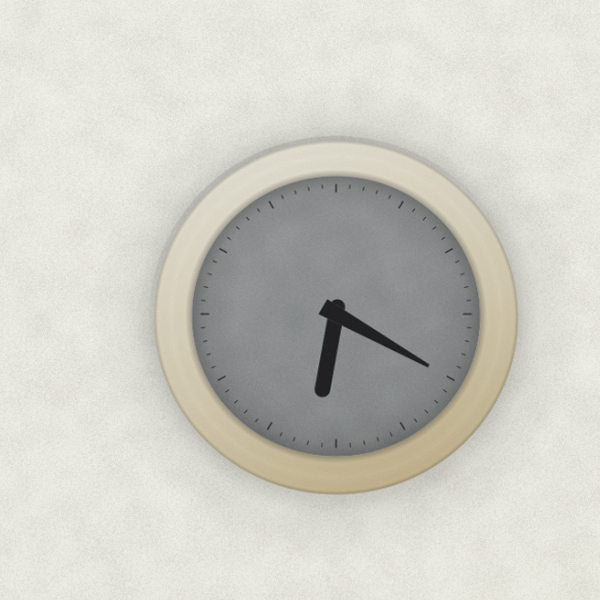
6:20
